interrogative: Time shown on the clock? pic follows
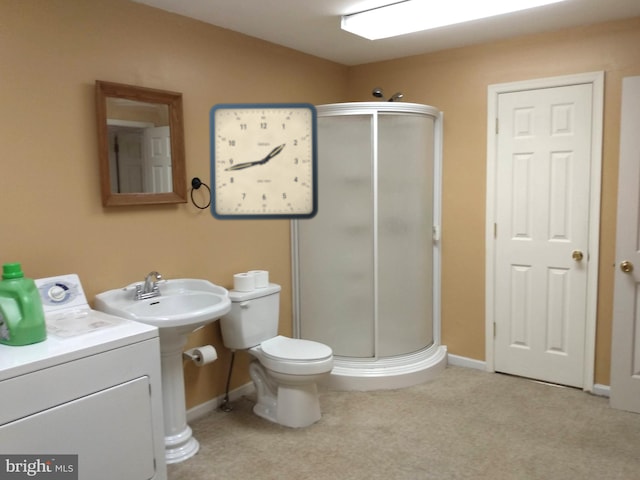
1:43
